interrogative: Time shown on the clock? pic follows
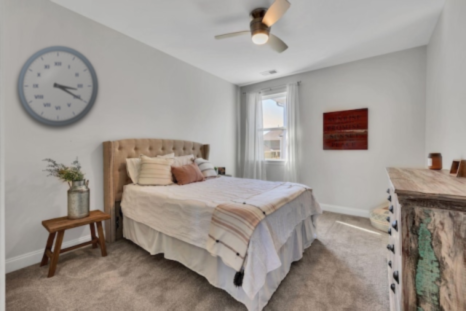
3:20
